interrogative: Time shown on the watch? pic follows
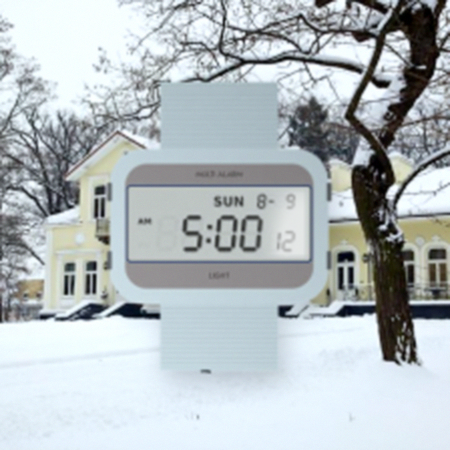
5:00:12
